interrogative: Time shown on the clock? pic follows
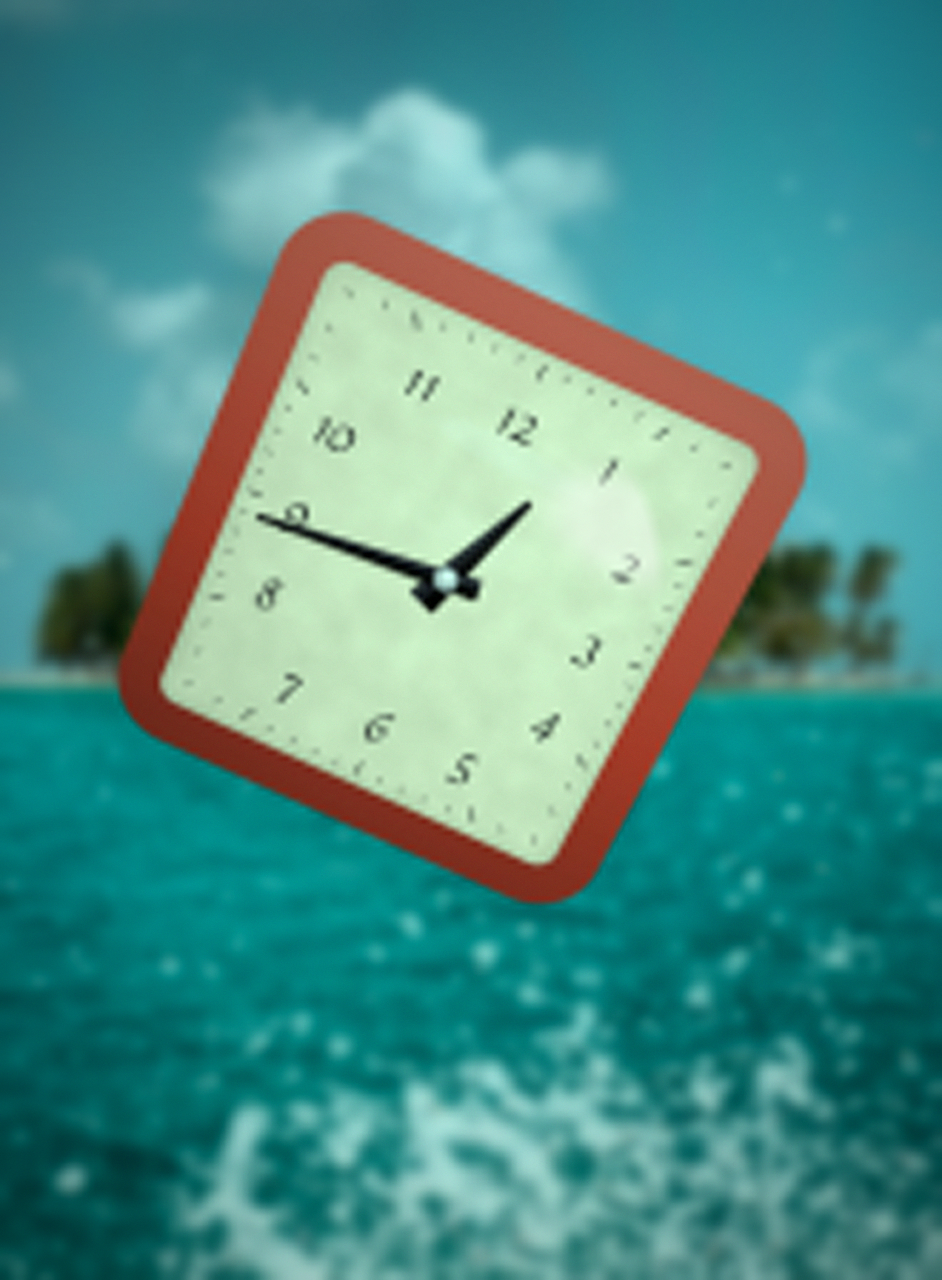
12:44
